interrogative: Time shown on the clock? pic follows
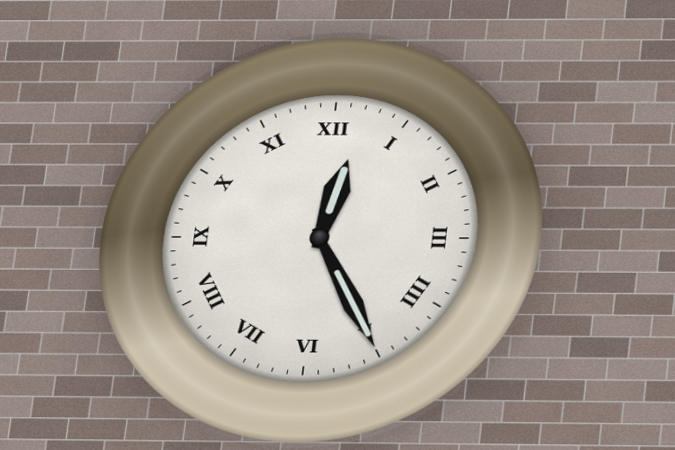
12:25
